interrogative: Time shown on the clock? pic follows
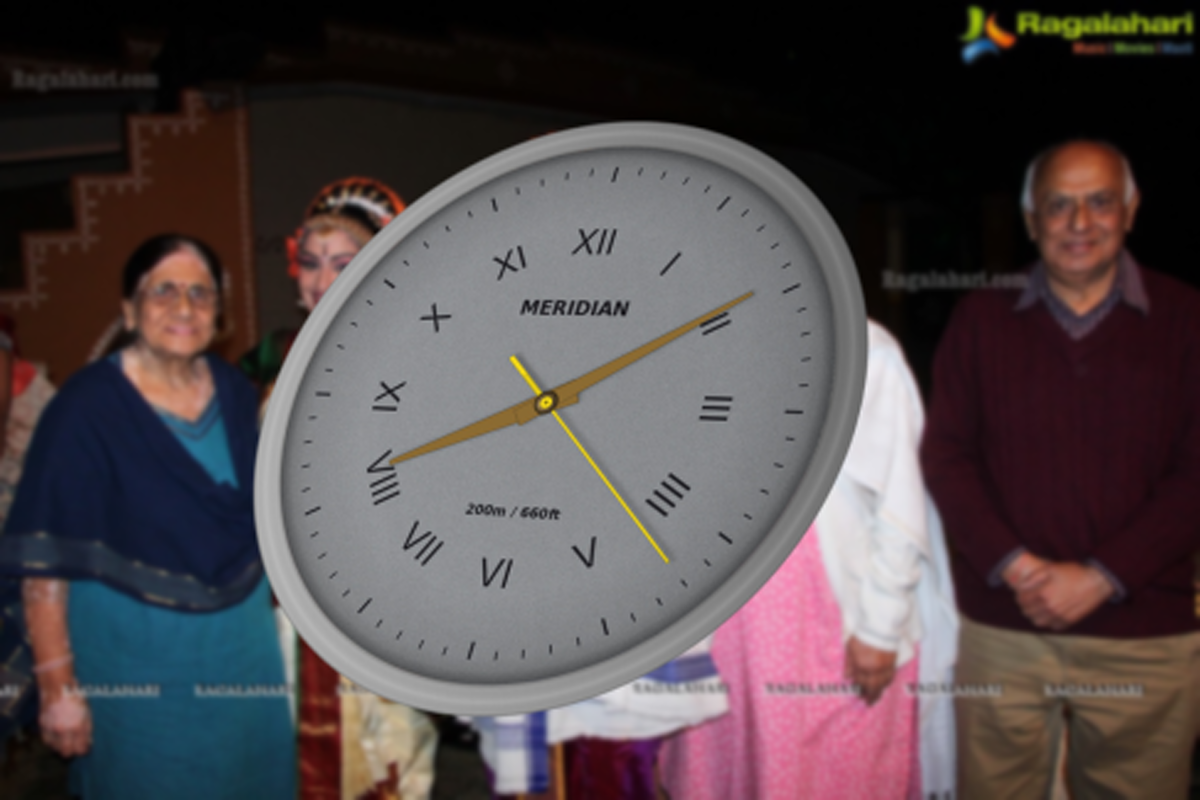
8:09:22
